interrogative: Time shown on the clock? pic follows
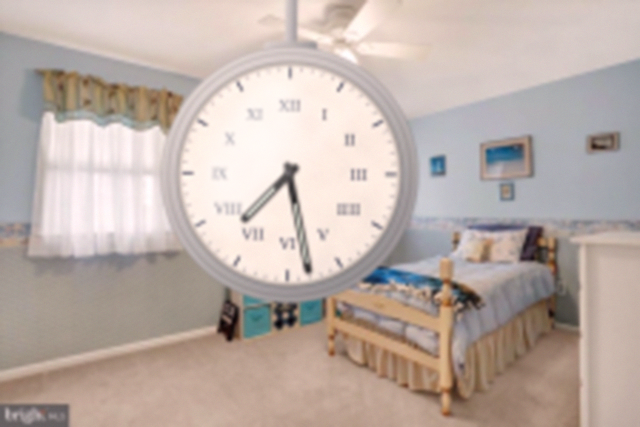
7:28
